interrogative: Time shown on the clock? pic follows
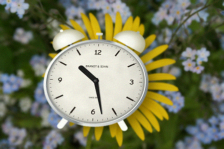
10:28
